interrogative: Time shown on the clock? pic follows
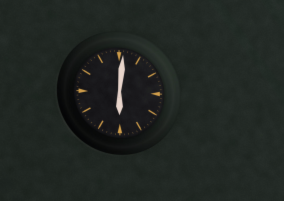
6:01
